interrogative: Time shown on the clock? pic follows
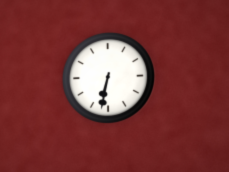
6:32
